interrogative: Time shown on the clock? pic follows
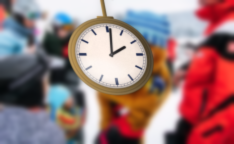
2:01
